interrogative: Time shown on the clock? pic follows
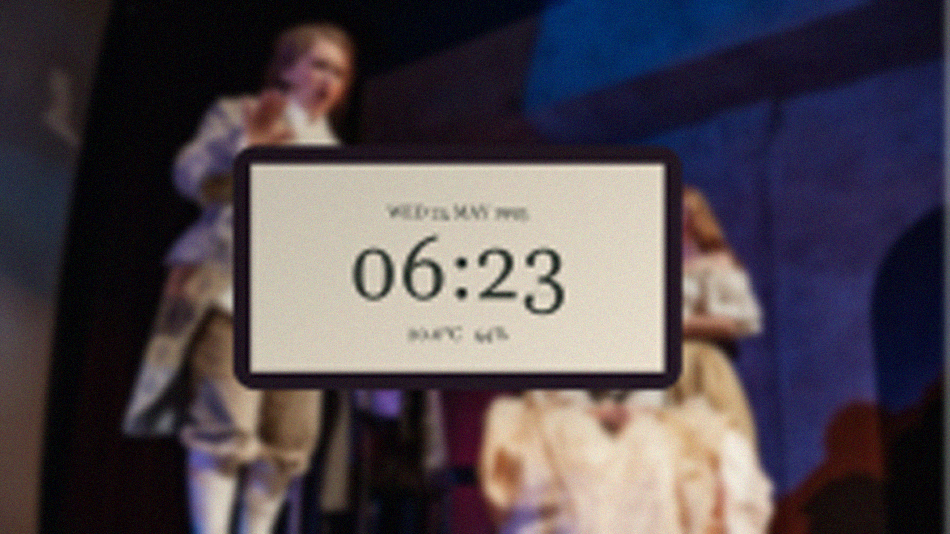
6:23
